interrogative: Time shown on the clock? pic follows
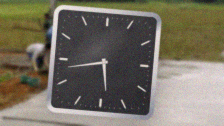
5:43
